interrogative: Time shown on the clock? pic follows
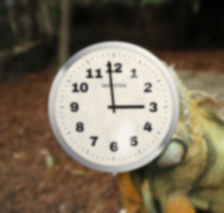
2:59
